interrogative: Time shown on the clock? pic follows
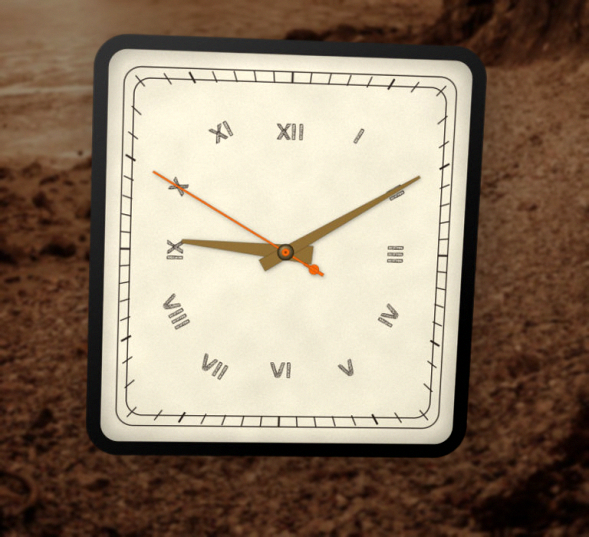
9:09:50
